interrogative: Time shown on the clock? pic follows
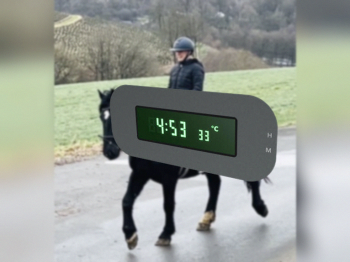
4:53
